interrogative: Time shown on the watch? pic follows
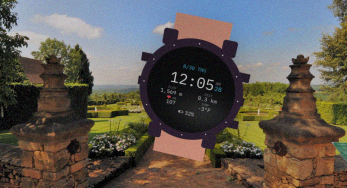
12:05
